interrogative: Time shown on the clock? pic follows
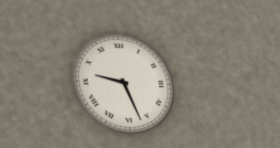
9:27
